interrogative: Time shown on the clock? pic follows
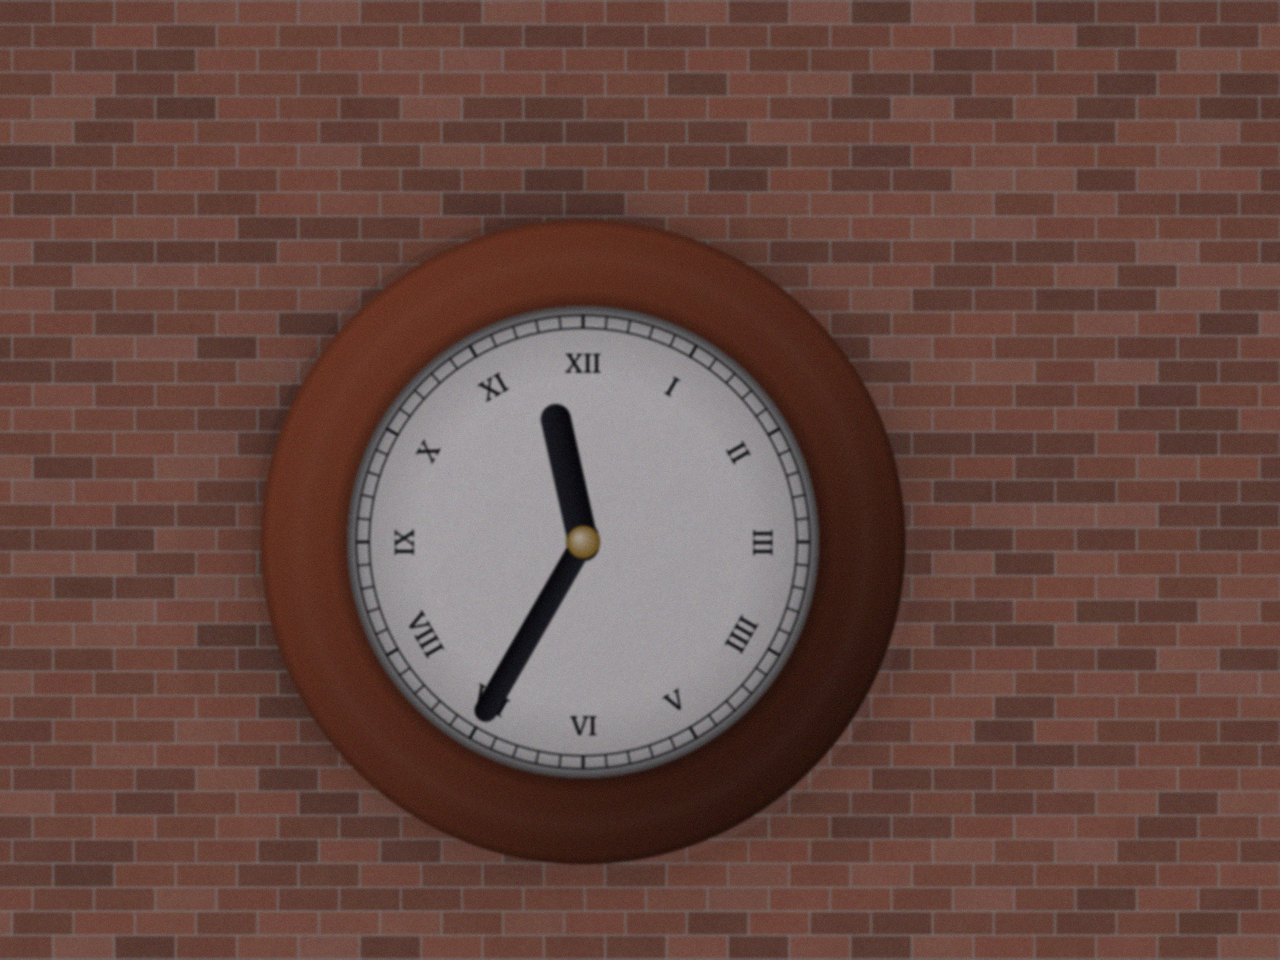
11:35
